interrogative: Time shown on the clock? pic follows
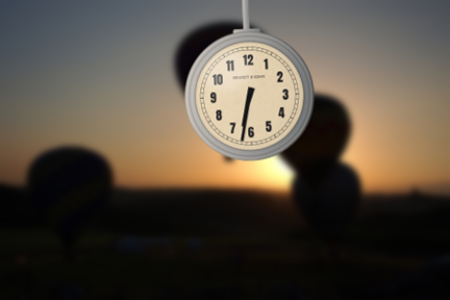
6:32
